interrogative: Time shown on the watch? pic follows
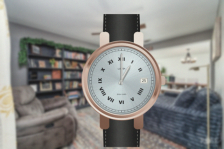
1:00
